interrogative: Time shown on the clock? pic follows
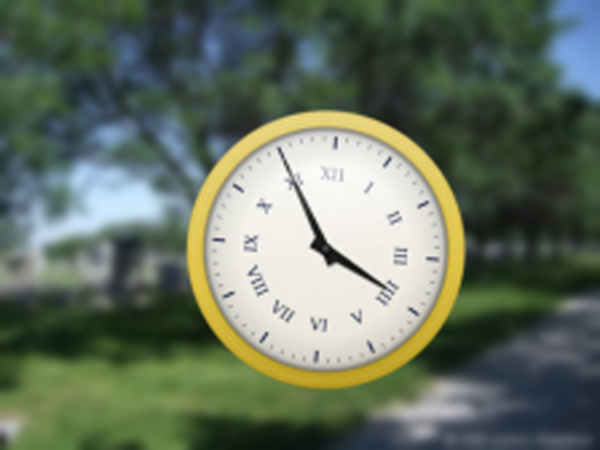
3:55
